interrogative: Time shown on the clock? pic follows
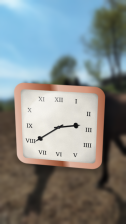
2:39
